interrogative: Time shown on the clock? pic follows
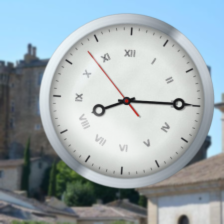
8:14:53
